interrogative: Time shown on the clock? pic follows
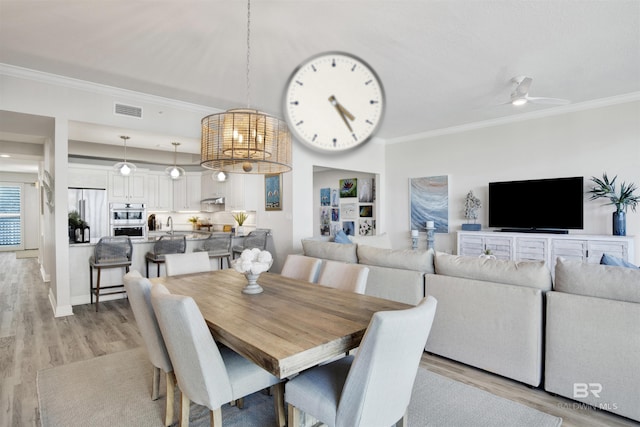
4:25
